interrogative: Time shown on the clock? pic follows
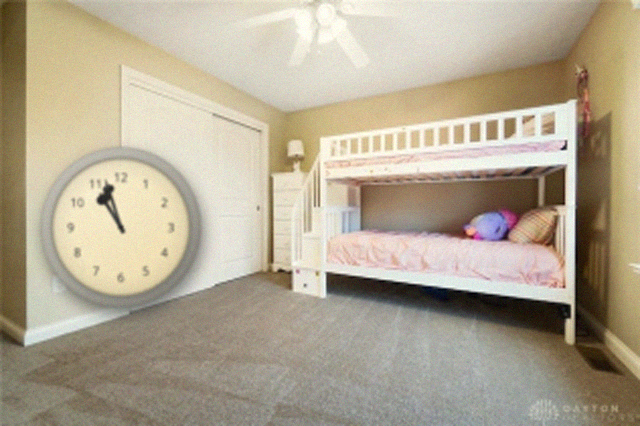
10:57
